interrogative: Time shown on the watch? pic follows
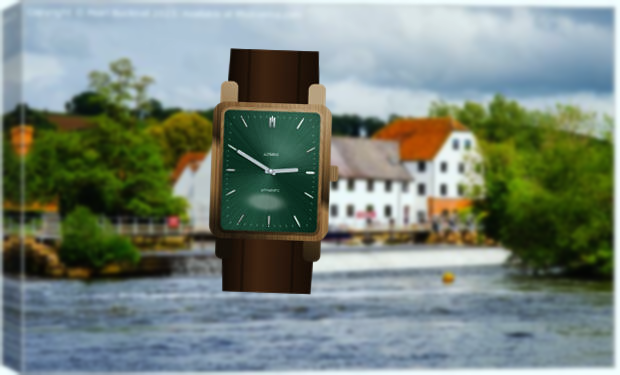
2:50
